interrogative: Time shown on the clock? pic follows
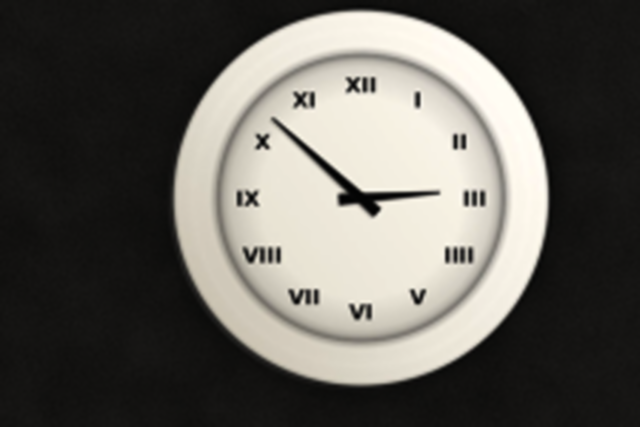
2:52
